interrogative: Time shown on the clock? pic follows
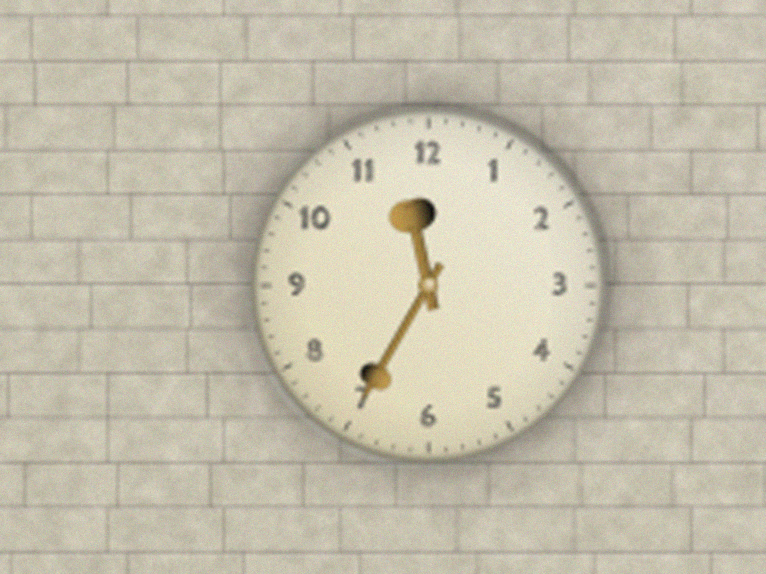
11:35
